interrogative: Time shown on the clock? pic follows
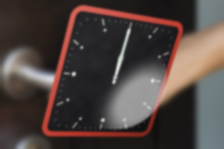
12:00
